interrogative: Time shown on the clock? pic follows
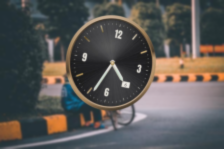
4:34
